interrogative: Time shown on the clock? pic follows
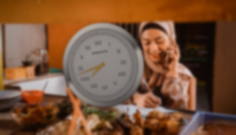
7:43
